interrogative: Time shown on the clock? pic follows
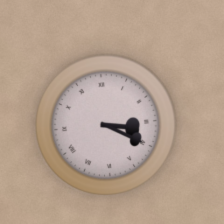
3:20
